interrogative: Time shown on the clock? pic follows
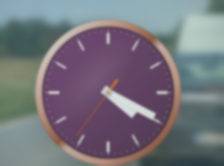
4:19:36
